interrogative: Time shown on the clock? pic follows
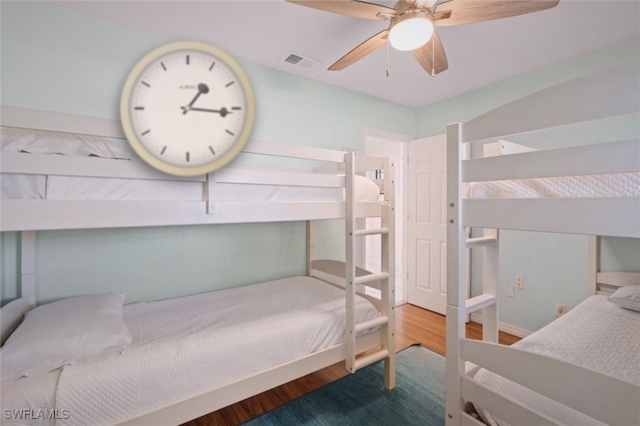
1:16
